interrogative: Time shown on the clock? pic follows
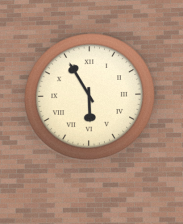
5:55
